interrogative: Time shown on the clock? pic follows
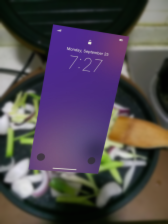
7:27
